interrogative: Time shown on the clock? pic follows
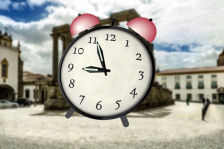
8:56
